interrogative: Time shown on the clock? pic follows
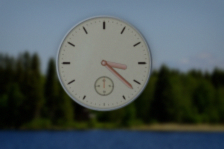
3:22
